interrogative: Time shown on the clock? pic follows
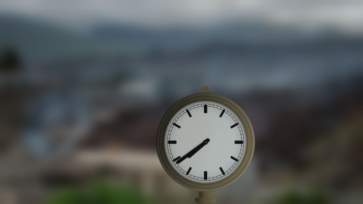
7:39
